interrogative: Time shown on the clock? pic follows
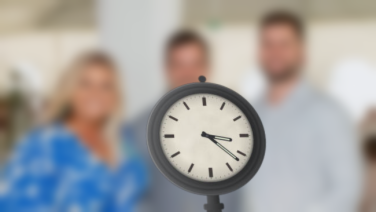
3:22
